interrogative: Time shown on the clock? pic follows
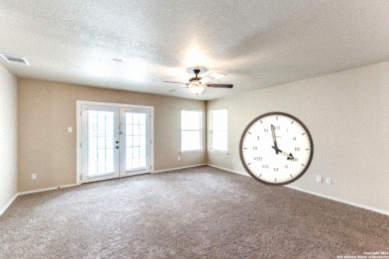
3:58
